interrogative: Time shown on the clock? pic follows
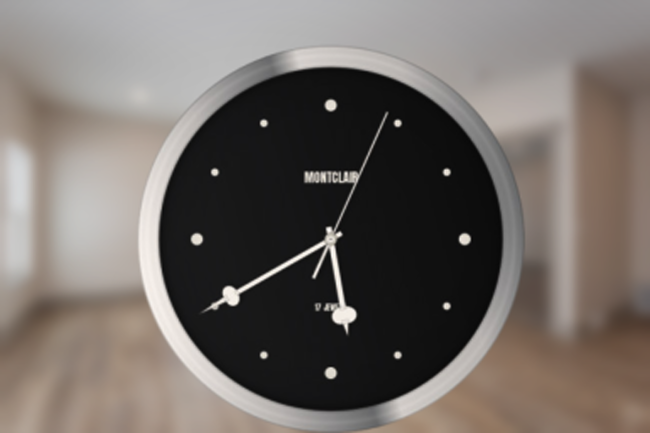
5:40:04
